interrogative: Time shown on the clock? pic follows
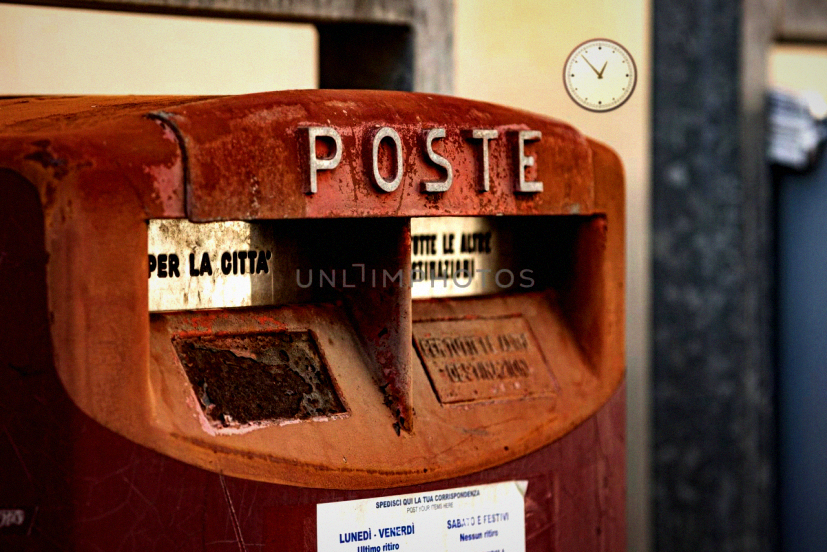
12:53
